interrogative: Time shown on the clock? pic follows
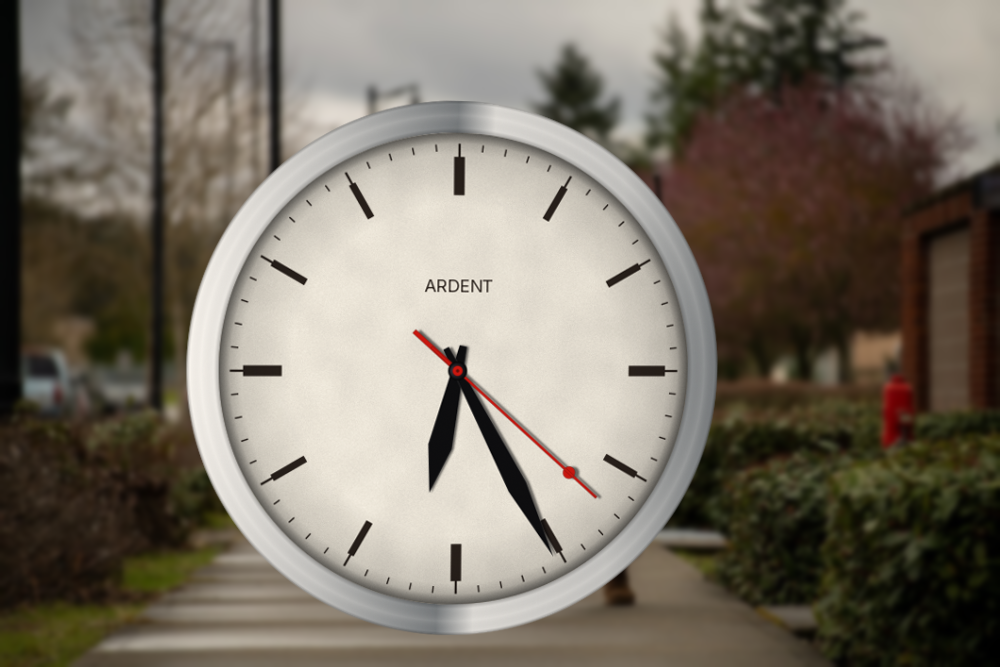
6:25:22
